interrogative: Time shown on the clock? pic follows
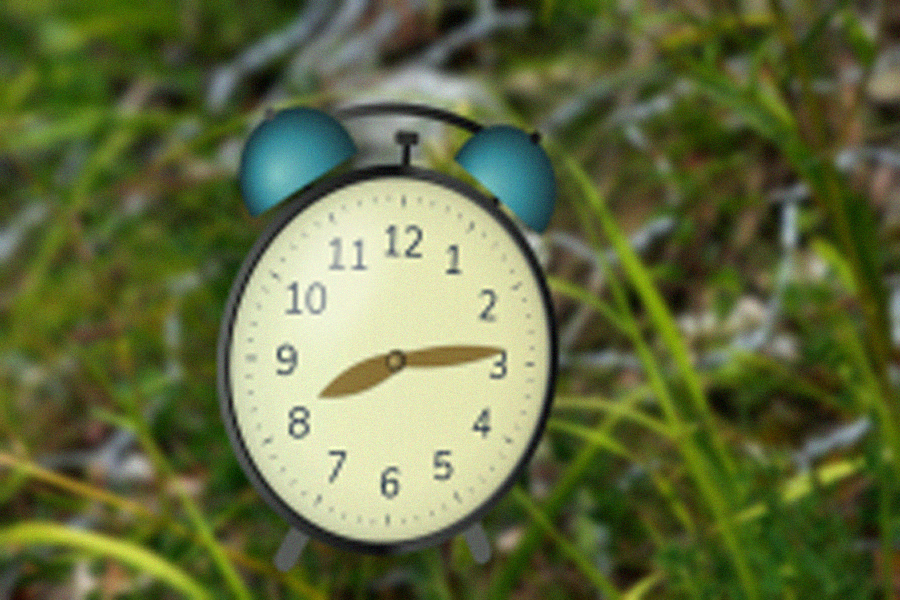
8:14
